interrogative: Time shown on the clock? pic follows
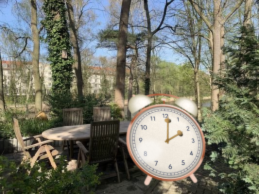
2:01
